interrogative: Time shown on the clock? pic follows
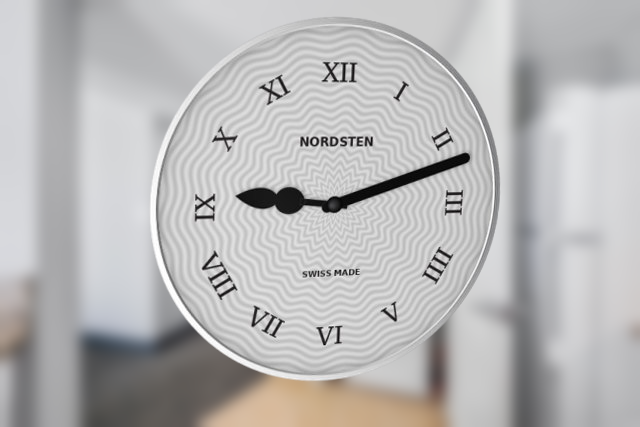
9:12
